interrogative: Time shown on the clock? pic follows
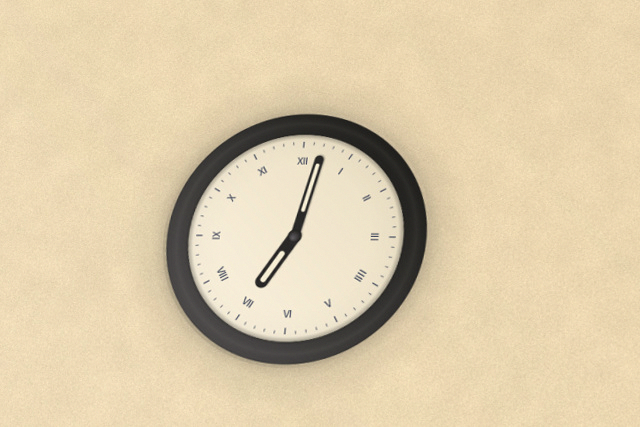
7:02
